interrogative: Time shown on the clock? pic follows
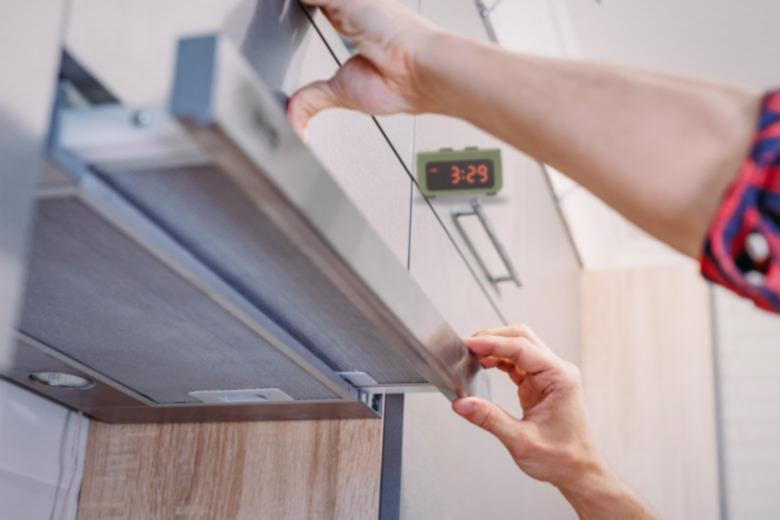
3:29
